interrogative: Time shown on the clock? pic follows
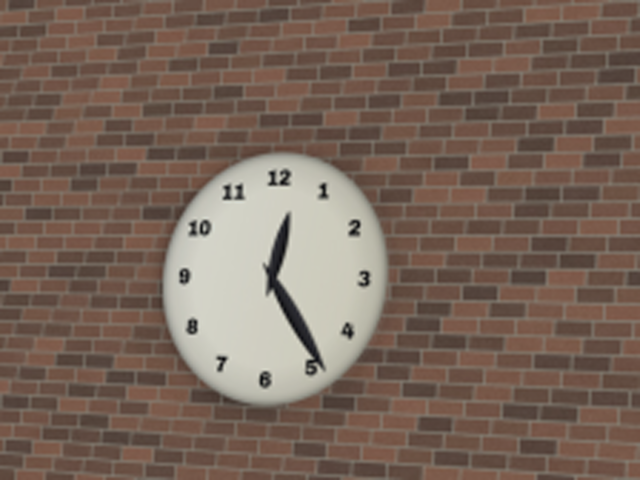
12:24
